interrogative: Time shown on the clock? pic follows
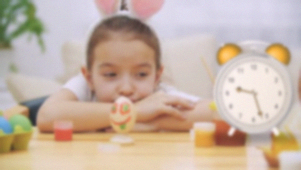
9:27
